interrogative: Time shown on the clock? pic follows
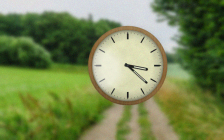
3:22
